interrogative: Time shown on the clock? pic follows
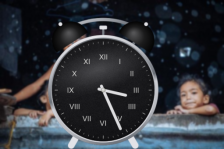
3:26
